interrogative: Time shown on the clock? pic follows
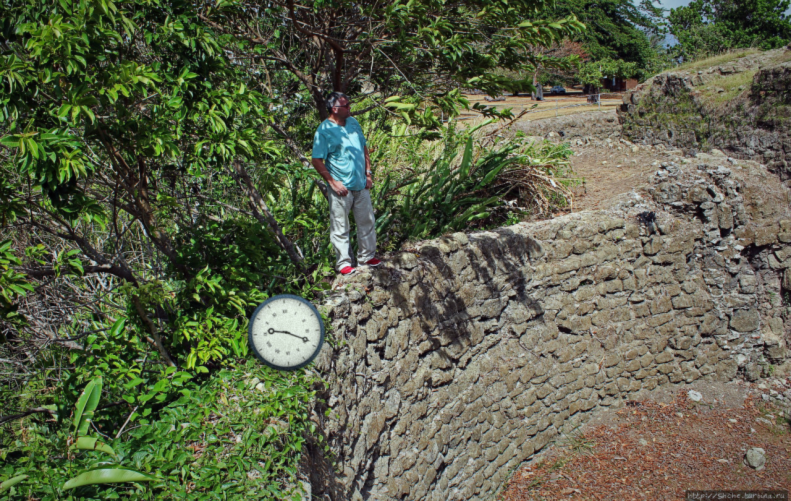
9:19
